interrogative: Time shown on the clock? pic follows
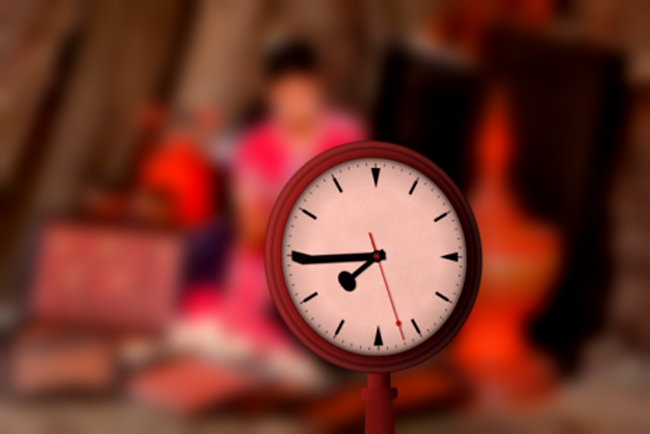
7:44:27
